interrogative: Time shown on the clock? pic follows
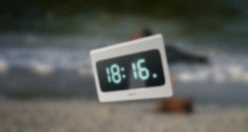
18:16
